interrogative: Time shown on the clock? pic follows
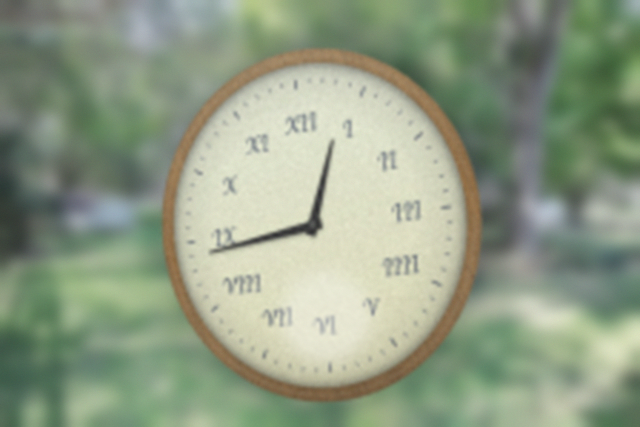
12:44
